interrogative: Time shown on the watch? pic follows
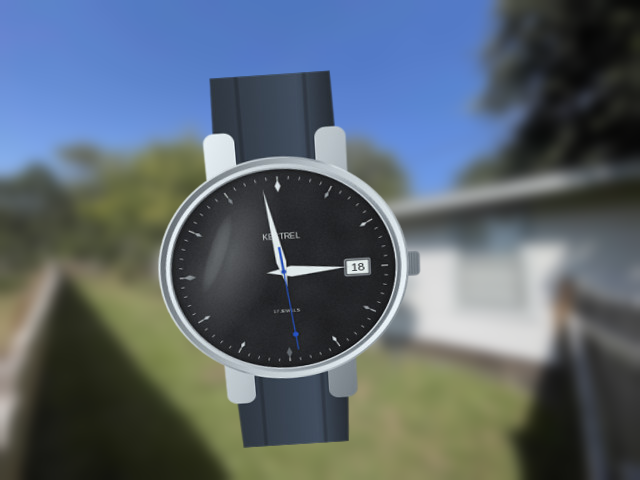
2:58:29
